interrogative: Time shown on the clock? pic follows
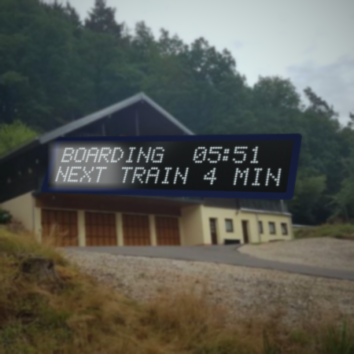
5:51
